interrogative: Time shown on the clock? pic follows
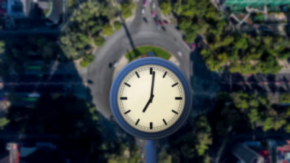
7:01
